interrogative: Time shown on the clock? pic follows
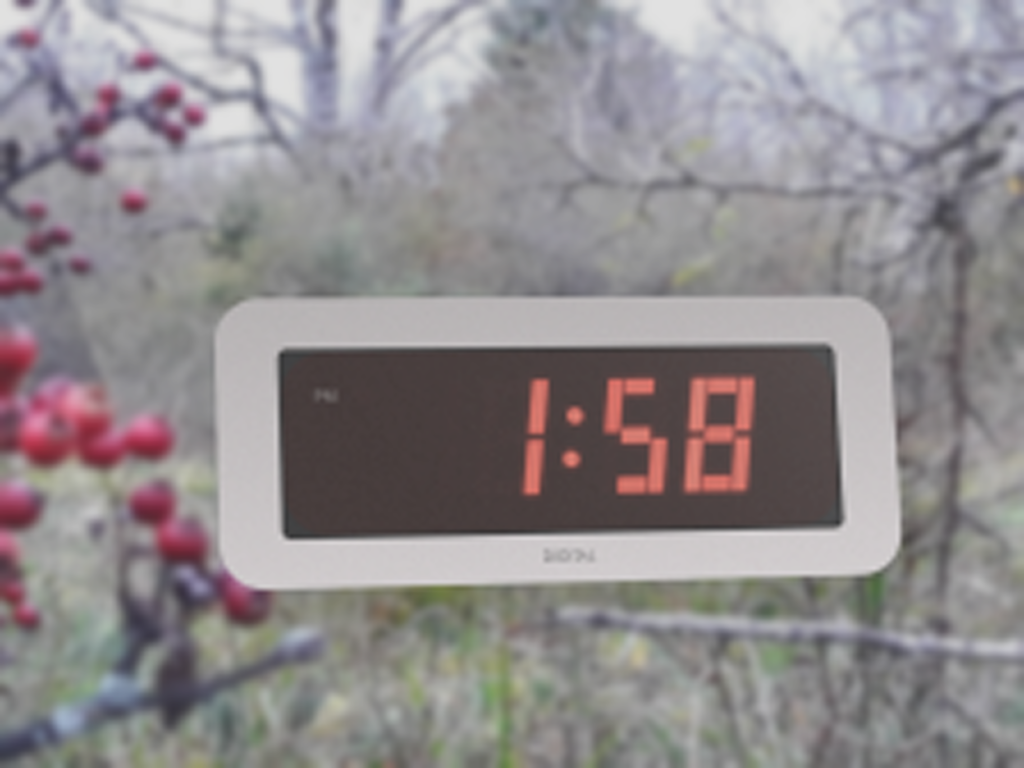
1:58
